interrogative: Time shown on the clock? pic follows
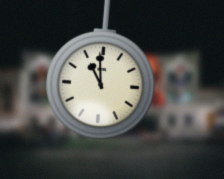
10:59
